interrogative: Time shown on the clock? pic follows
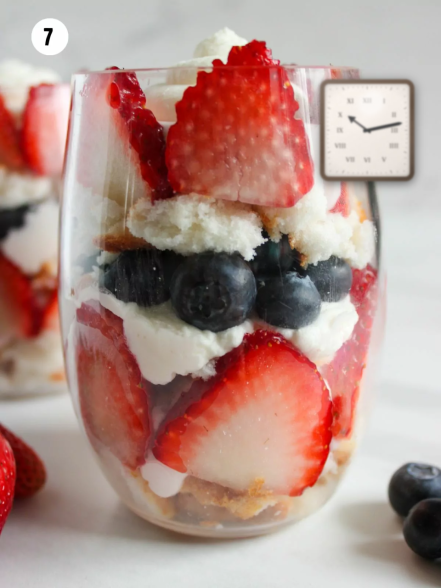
10:13
